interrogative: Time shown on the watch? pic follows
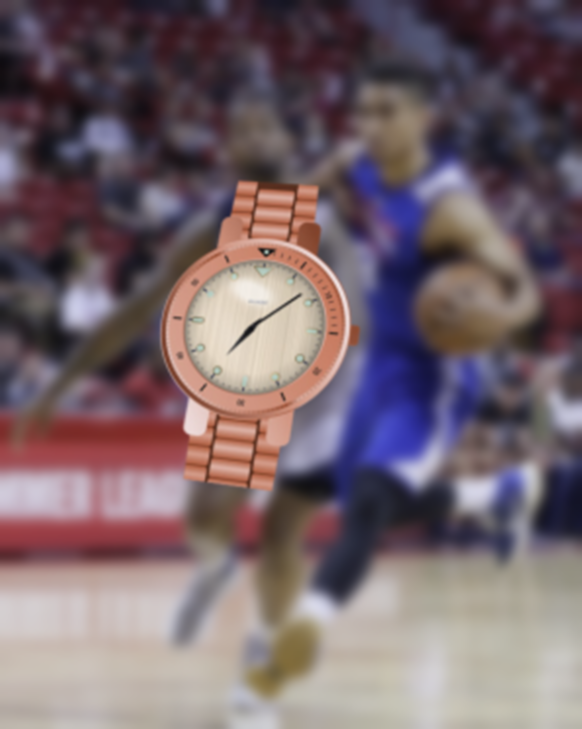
7:08
